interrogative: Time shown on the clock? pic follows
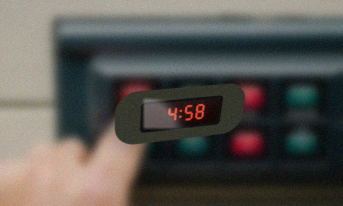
4:58
